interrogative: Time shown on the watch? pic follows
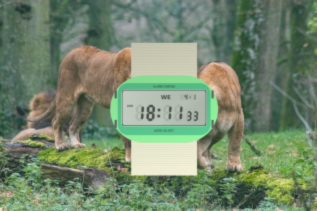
18:11:33
